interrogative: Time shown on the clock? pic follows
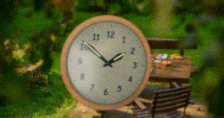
1:51
